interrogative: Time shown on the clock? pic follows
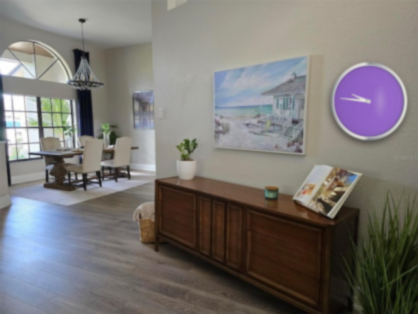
9:46
